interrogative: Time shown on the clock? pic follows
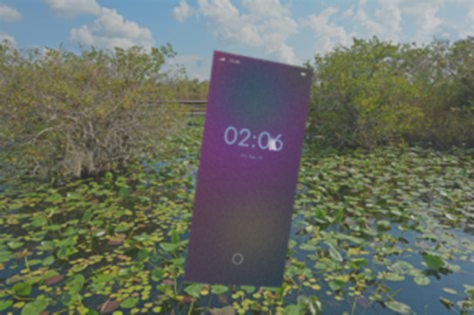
2:06
